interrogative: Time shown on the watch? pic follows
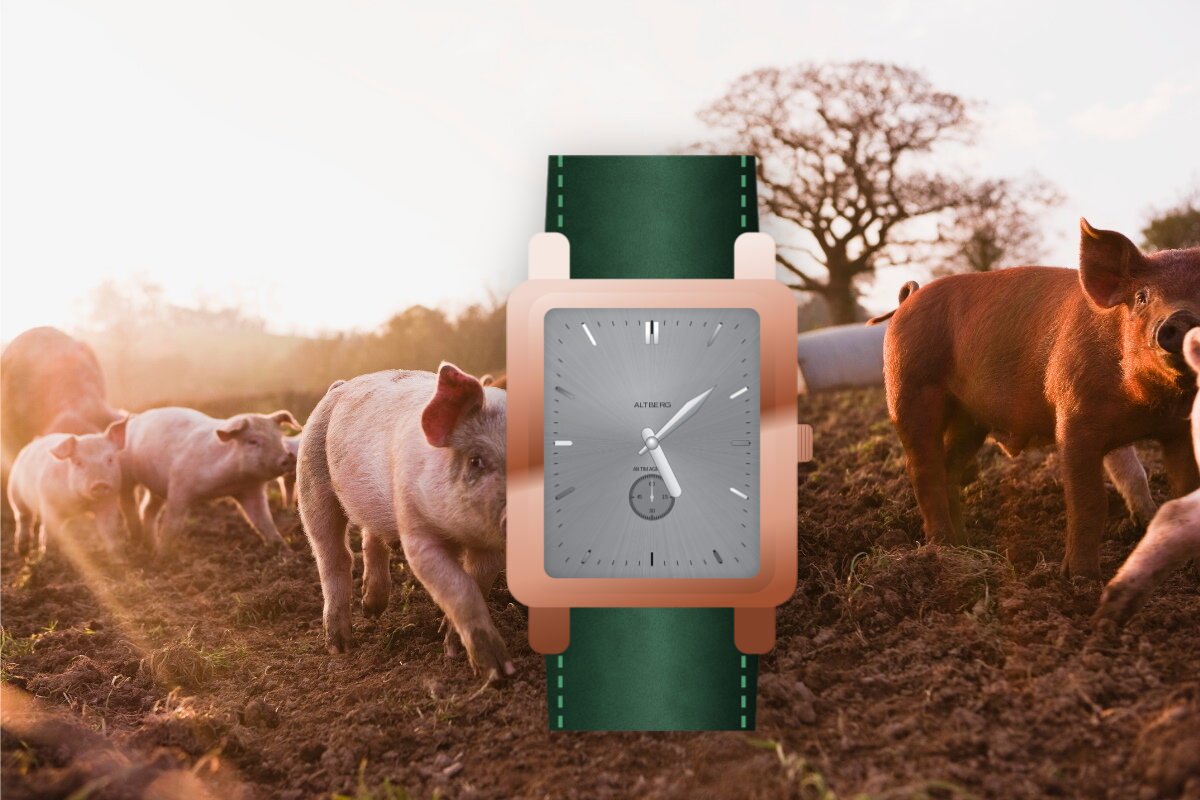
5:08
